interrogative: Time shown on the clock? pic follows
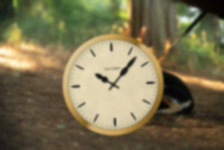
10:07
